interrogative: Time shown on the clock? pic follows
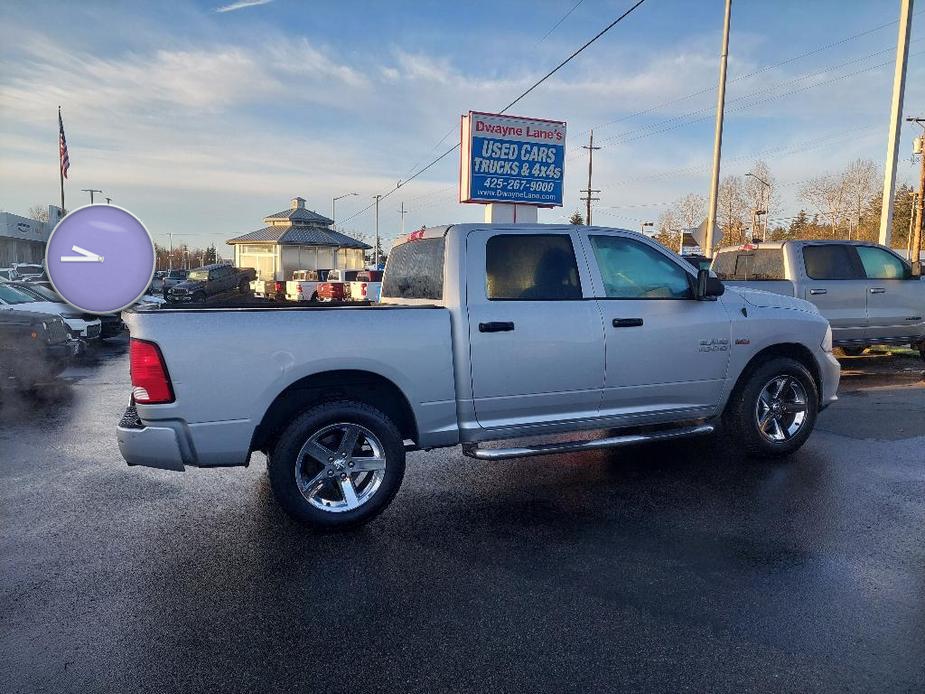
9:45
